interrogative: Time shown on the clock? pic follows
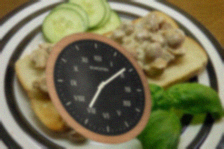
7:09
